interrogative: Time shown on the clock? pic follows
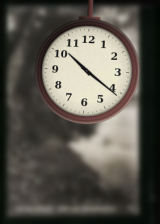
10:21
